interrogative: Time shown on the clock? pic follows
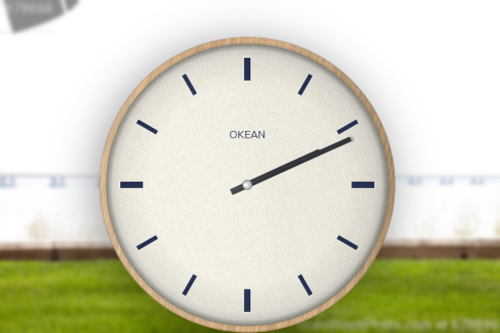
2:11
